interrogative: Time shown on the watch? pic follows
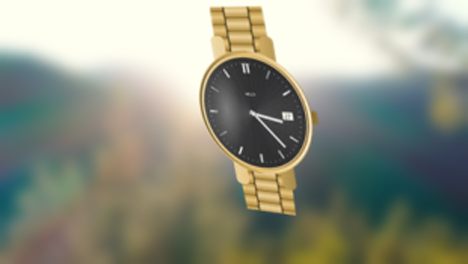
3:23
